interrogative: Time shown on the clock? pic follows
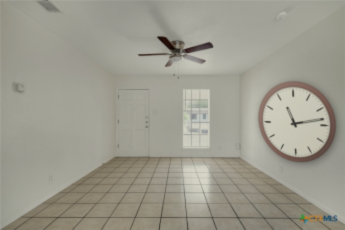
11:13
